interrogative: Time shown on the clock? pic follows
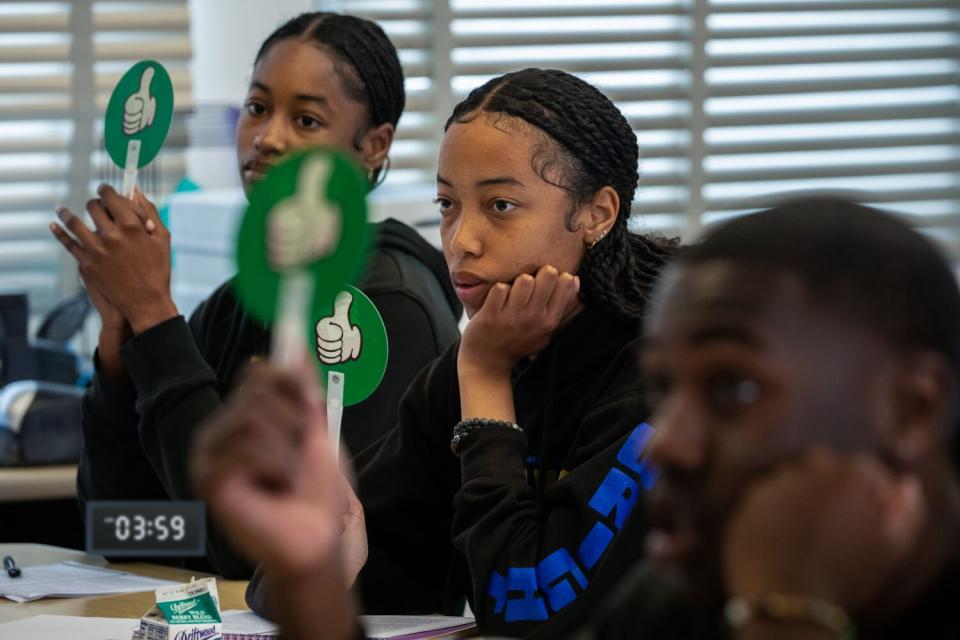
3:59
